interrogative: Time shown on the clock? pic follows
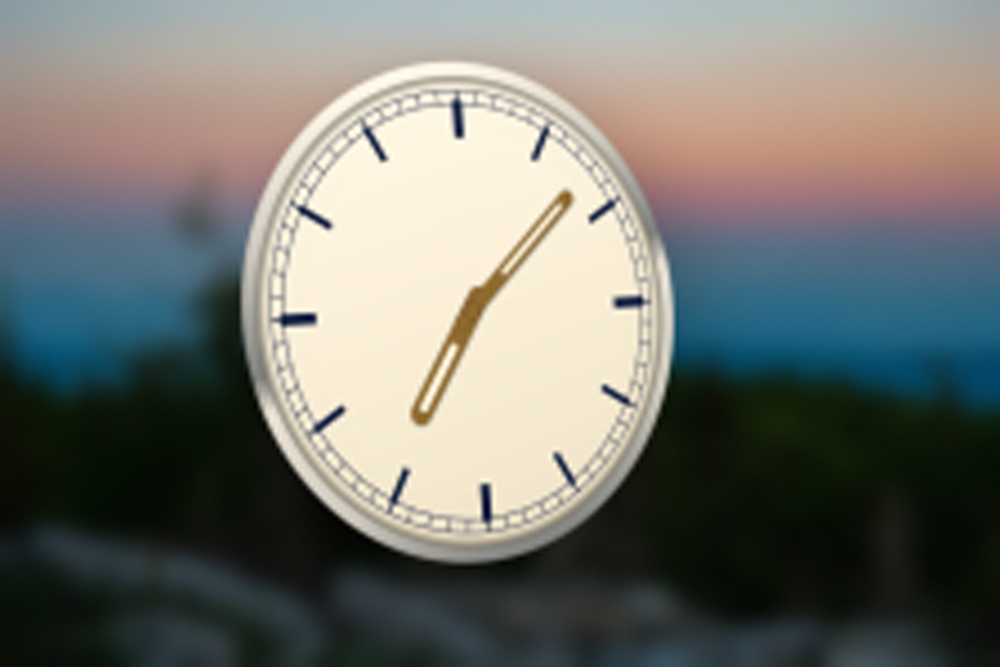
7:08
